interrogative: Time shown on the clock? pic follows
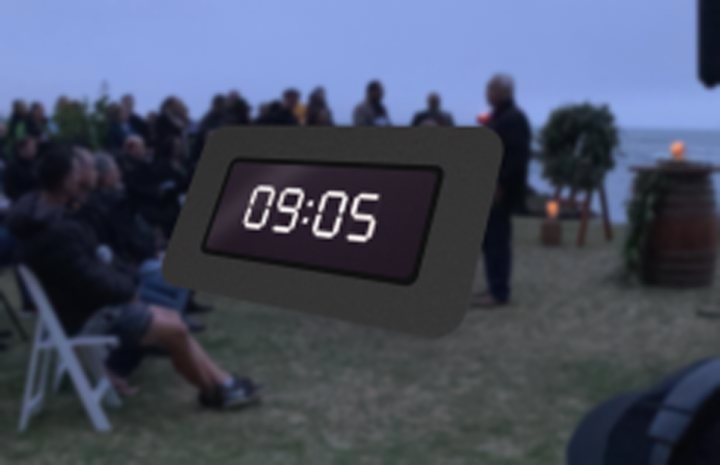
9:05
